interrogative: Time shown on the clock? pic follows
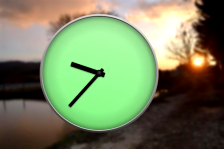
9:37
